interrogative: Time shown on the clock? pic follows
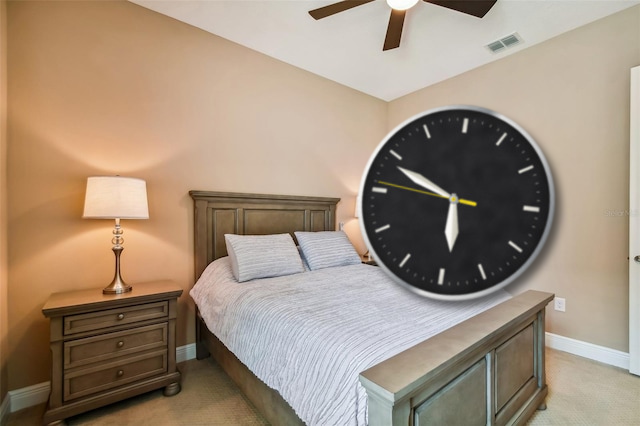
5:48:46
